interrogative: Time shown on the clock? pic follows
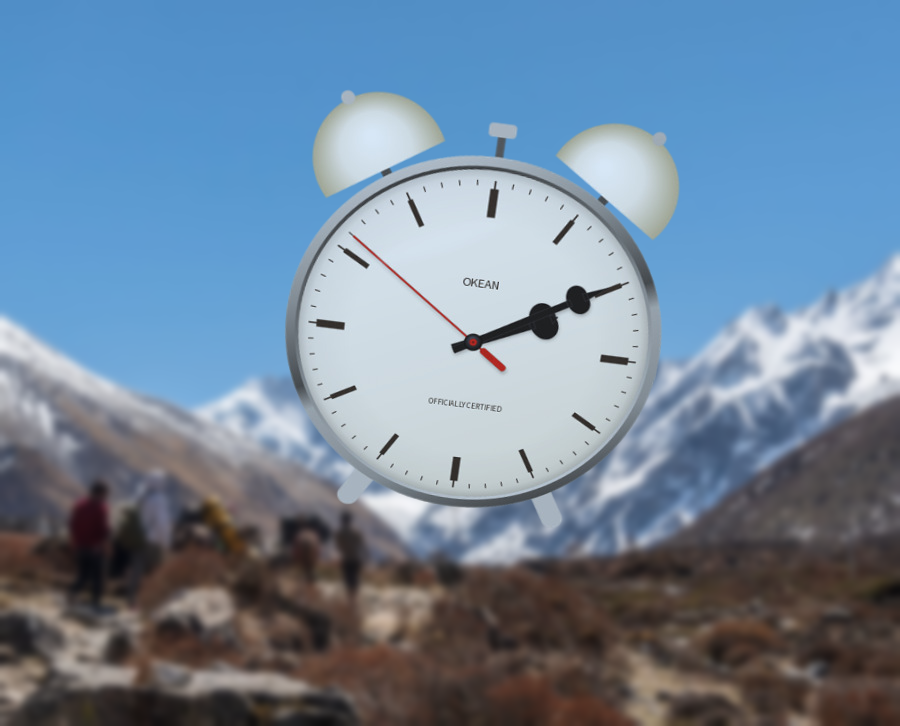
2:09:51
